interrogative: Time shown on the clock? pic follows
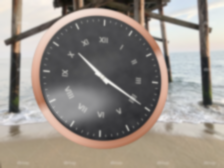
10:20
